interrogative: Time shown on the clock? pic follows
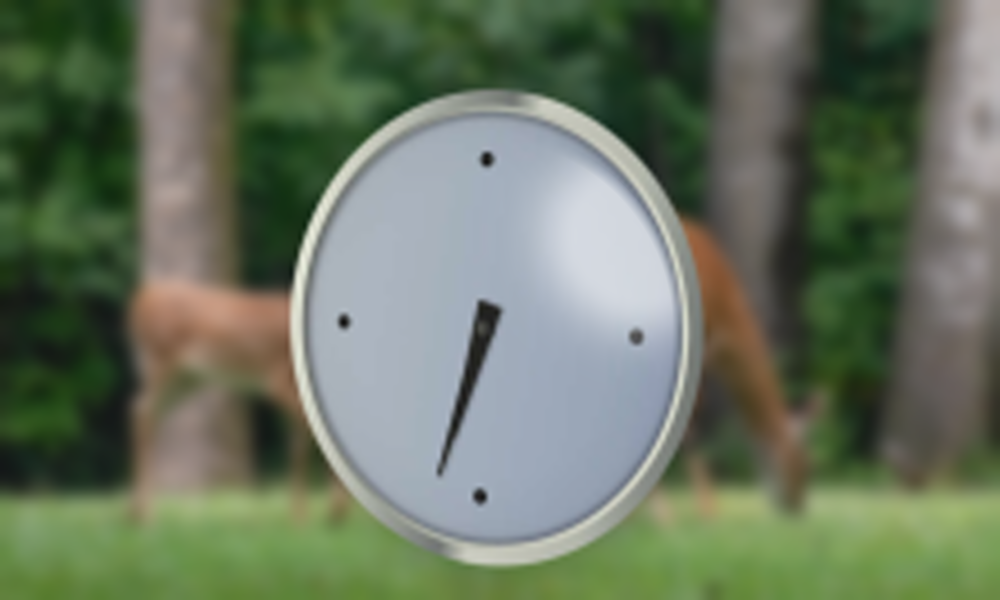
6:33
